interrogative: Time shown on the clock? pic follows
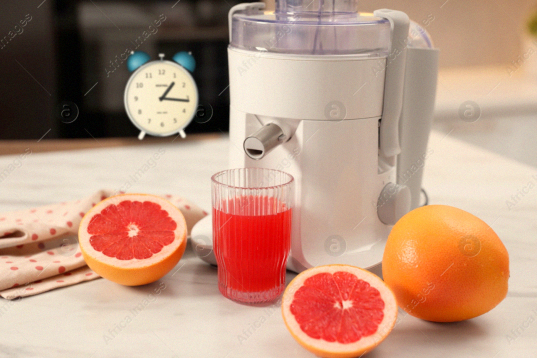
1:16
